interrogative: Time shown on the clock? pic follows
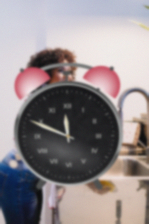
11:49
